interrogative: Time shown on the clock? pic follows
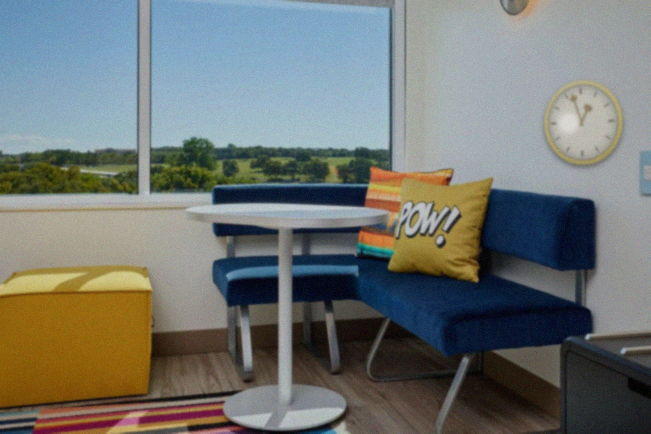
12:57
